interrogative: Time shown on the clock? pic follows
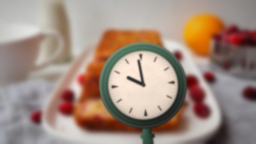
9:59
